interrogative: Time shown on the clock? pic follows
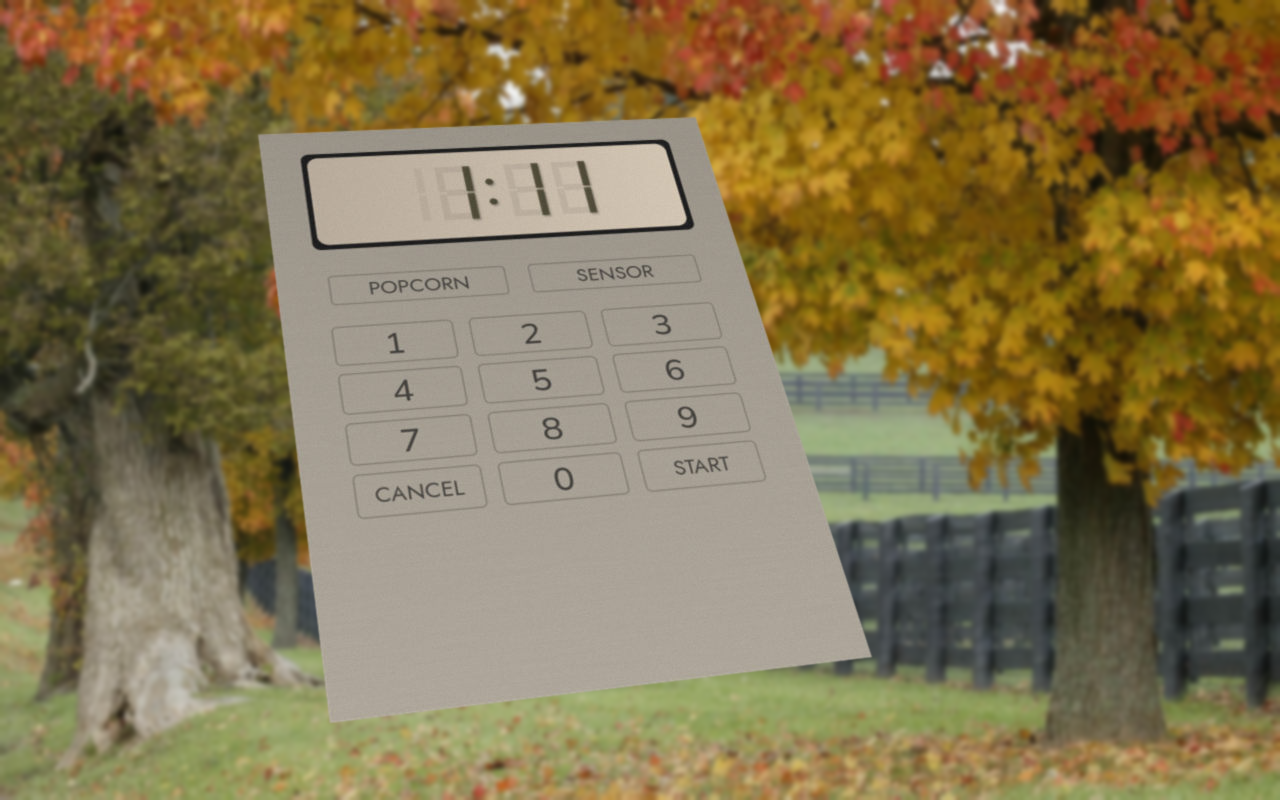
1:11
